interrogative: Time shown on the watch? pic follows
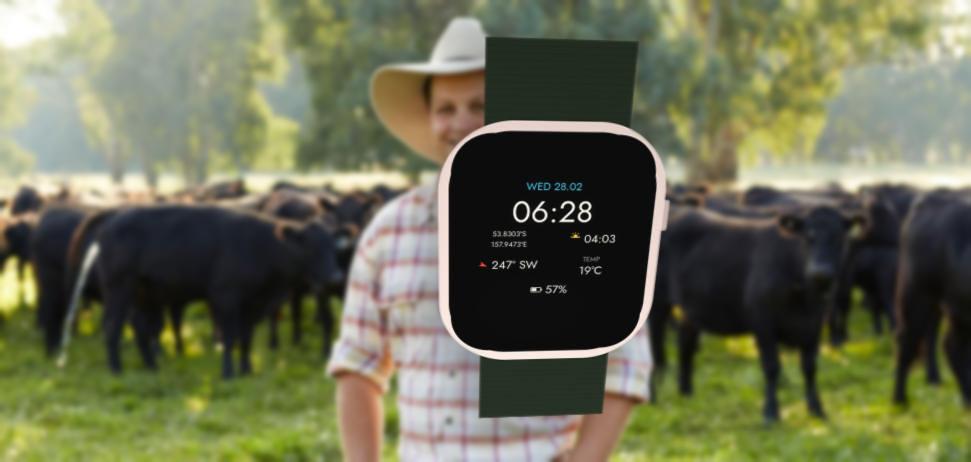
6:28
